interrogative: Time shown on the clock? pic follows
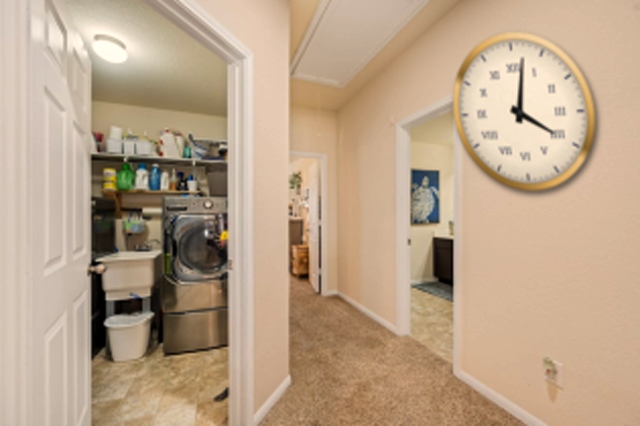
4:02
